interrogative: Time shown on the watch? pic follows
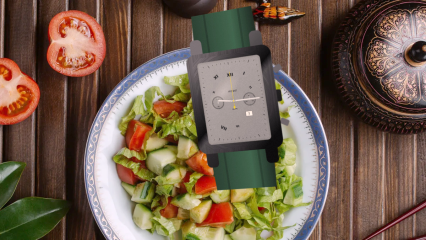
9:15
